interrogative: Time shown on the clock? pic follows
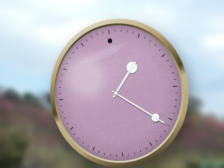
1:21
